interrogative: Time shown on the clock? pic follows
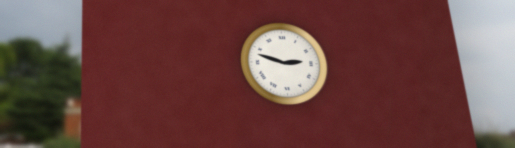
2:48
